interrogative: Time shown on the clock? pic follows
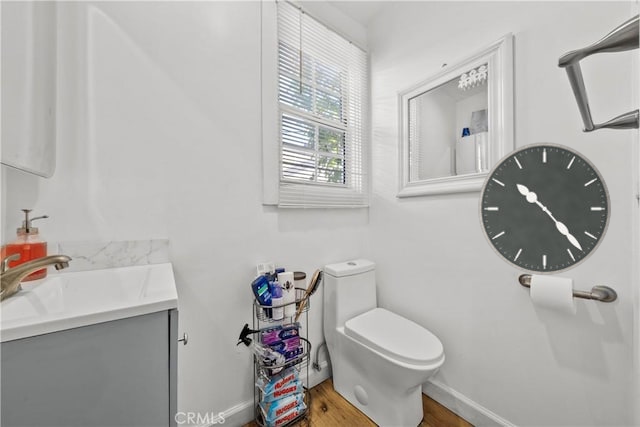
10:23
